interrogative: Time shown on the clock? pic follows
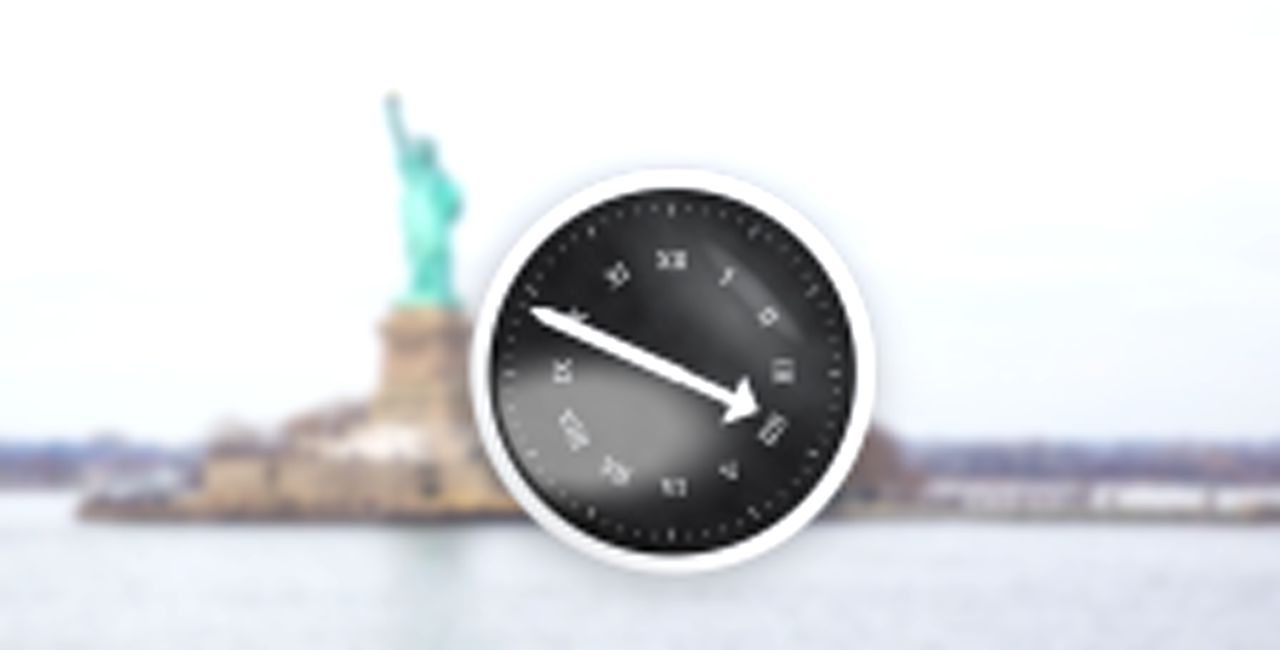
3:49
